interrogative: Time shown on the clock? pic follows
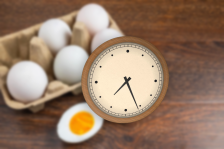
7:26
